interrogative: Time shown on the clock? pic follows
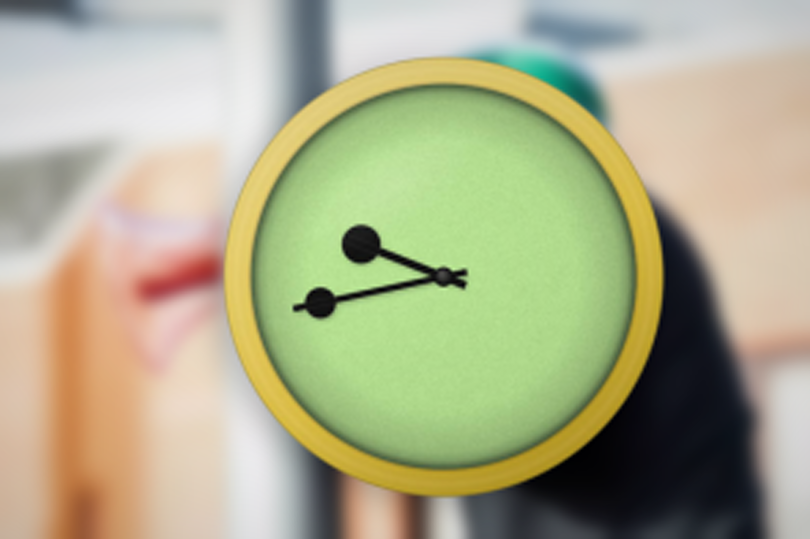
9:43
